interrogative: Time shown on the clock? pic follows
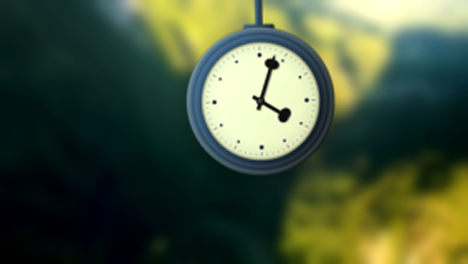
4:03
